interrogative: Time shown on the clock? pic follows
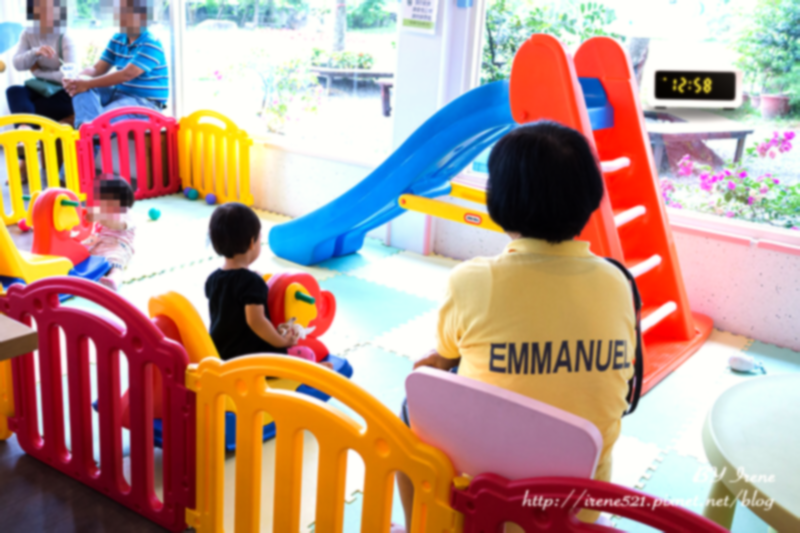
12:58
